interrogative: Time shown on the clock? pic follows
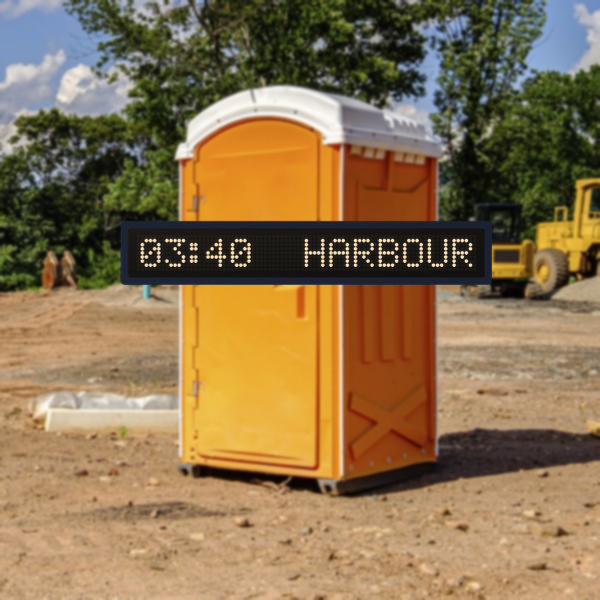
3:40
